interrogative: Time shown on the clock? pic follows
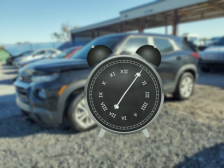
7:06
